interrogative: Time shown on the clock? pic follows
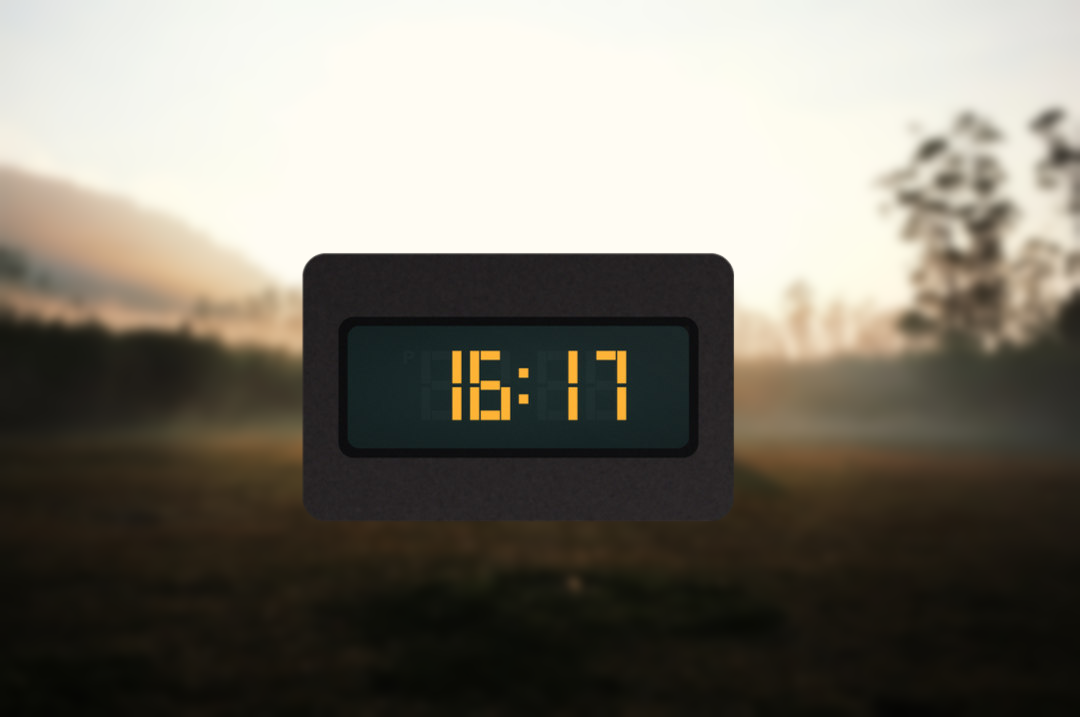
16:17
